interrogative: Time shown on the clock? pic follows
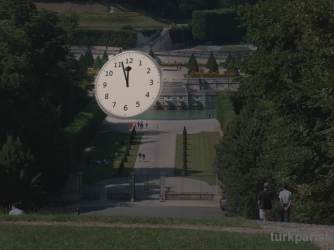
11:57
